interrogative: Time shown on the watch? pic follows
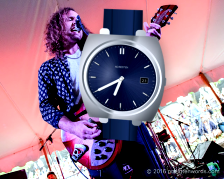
6:40
